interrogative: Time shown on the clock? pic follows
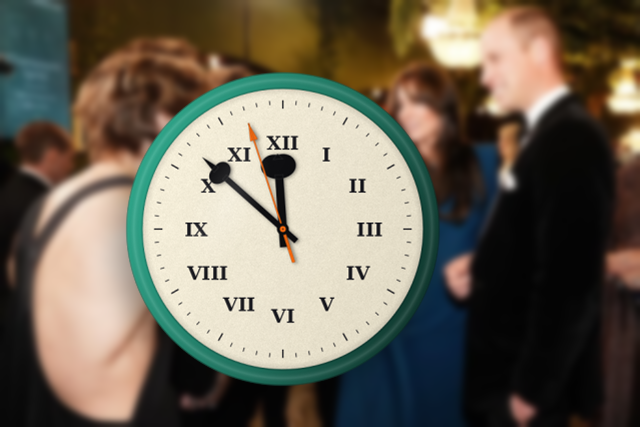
11:51:57
